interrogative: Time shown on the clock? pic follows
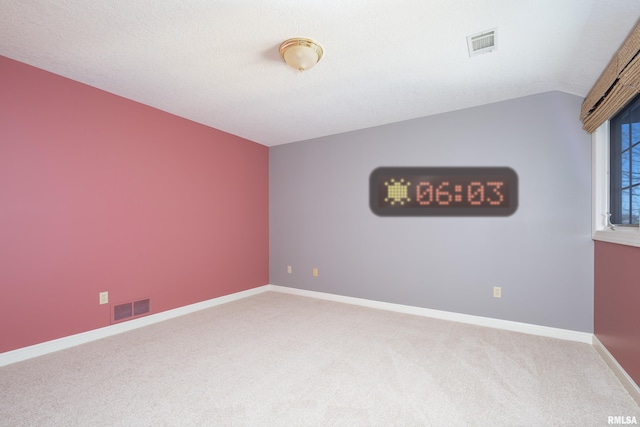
6:03
